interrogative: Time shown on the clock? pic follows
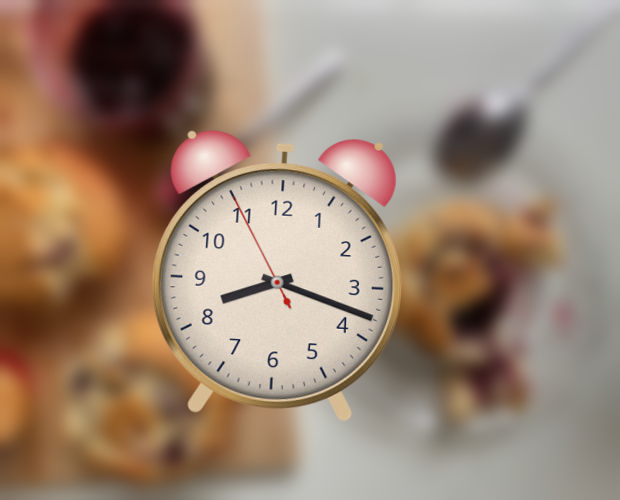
8:17:55
